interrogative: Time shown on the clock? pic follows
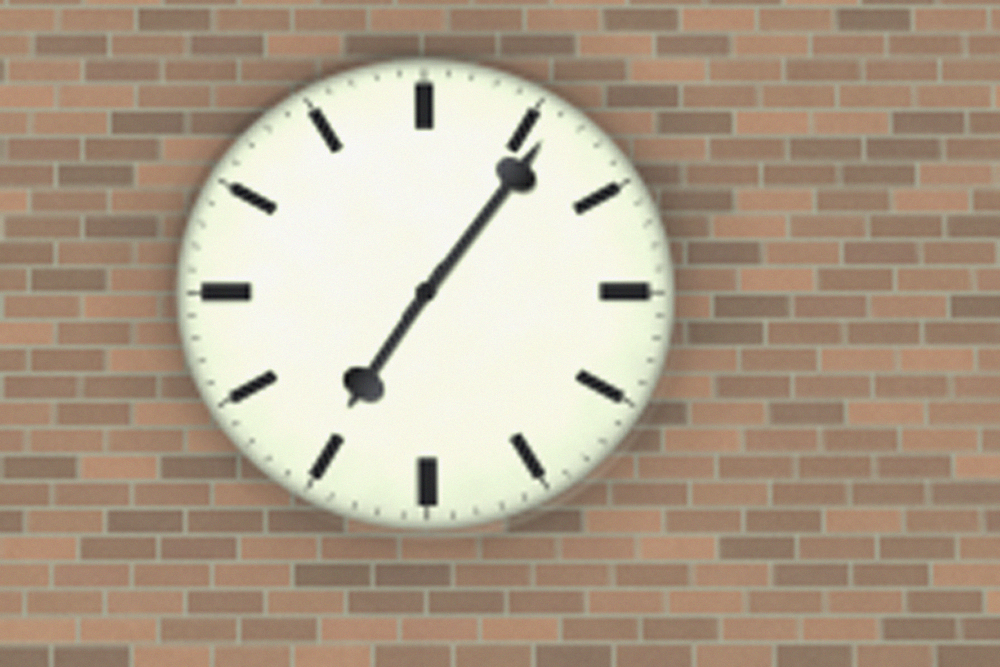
7:06
